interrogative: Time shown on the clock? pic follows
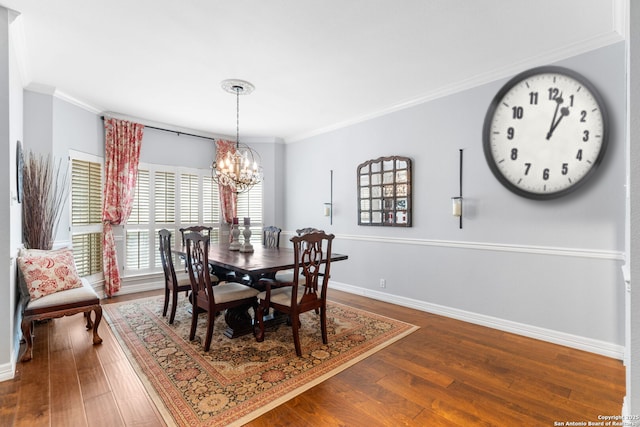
1:02
